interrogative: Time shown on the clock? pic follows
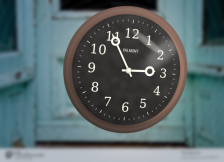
2:55
